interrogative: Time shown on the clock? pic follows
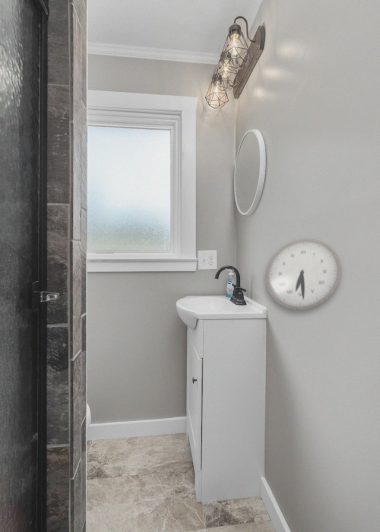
6:29
